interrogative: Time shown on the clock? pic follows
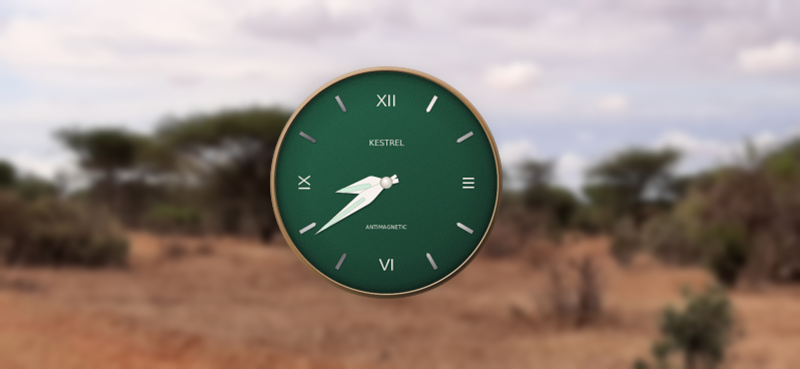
8:39
